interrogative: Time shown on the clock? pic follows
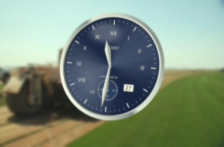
11:31
